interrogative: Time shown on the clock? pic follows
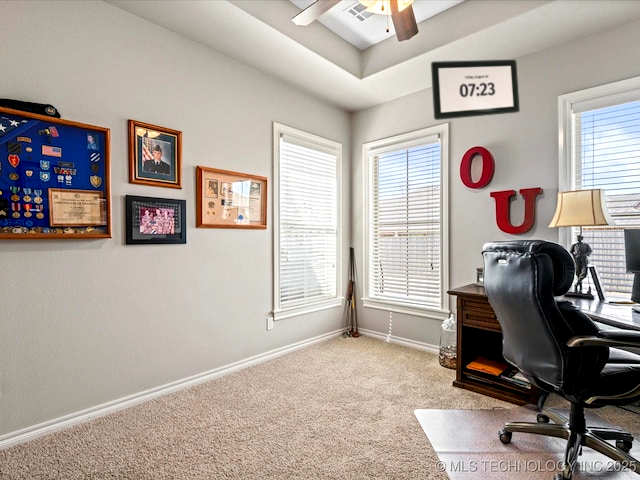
7:23
